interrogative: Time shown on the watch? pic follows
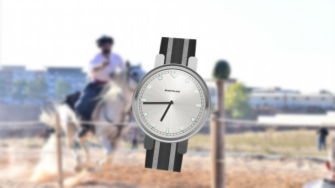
6:44
